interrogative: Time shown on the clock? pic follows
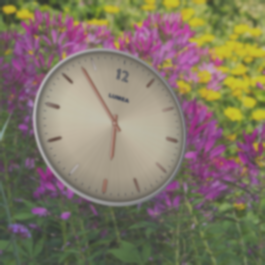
5:53
